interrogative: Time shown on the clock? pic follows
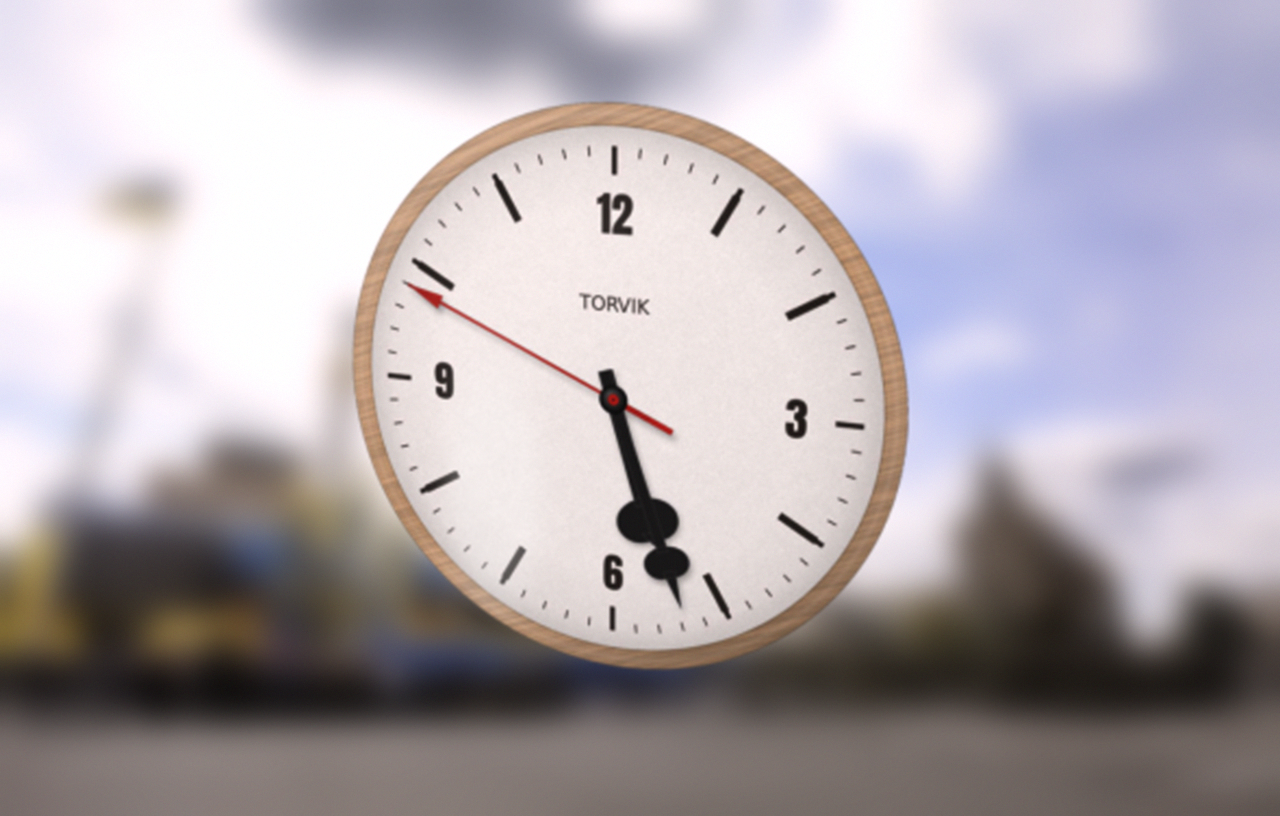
5:26:49
